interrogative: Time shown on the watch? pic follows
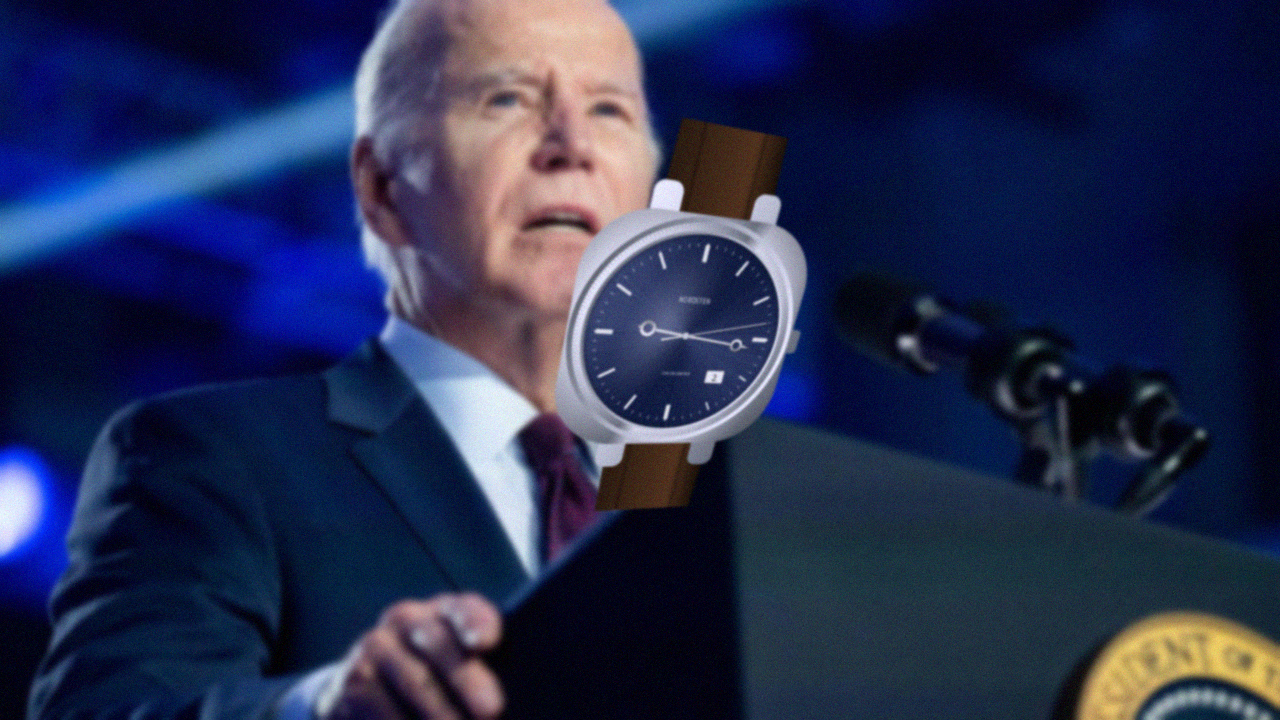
9:16:13
